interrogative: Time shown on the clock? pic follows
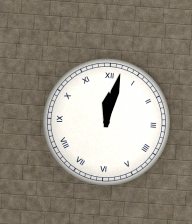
12:02
